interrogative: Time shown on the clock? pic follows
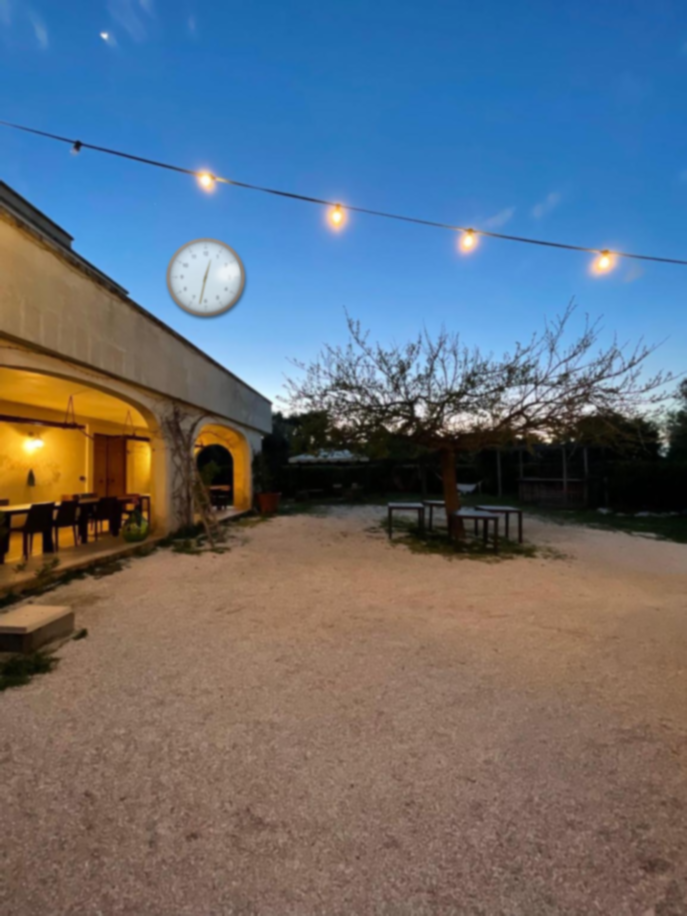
12:32
